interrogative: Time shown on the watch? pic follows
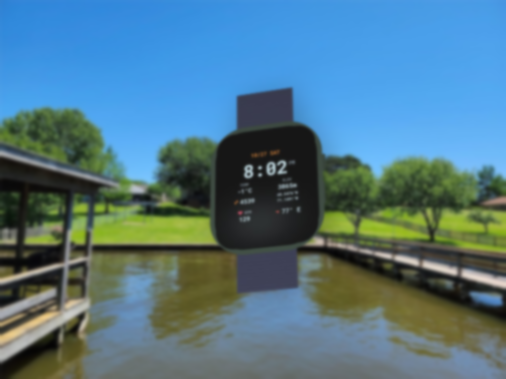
8:02
